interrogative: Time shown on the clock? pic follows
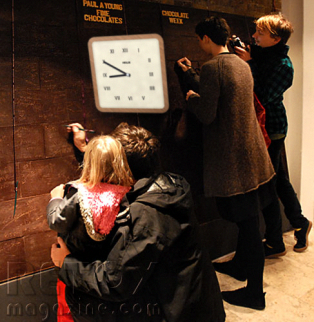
8:50
